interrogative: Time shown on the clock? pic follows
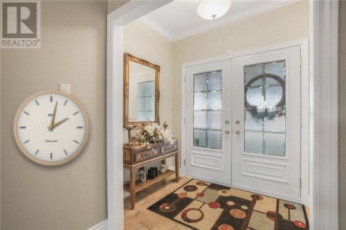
2:02
